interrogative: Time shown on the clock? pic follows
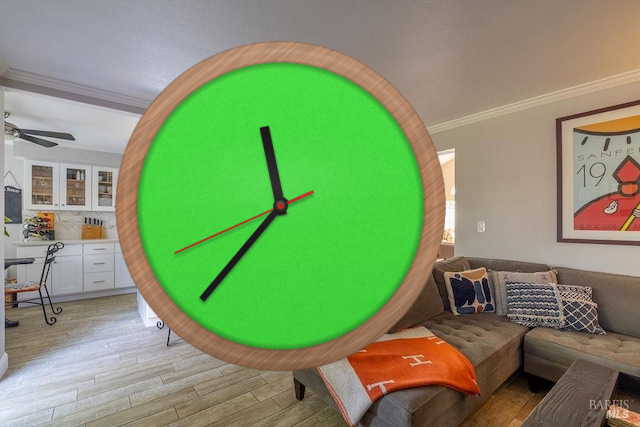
11:36:41
